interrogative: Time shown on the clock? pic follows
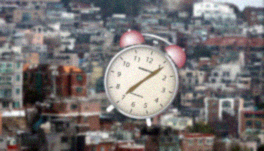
7:06
